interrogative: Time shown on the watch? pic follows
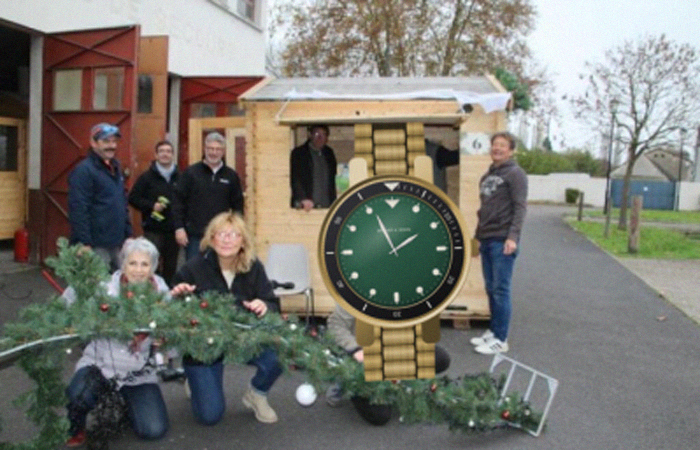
1:56
